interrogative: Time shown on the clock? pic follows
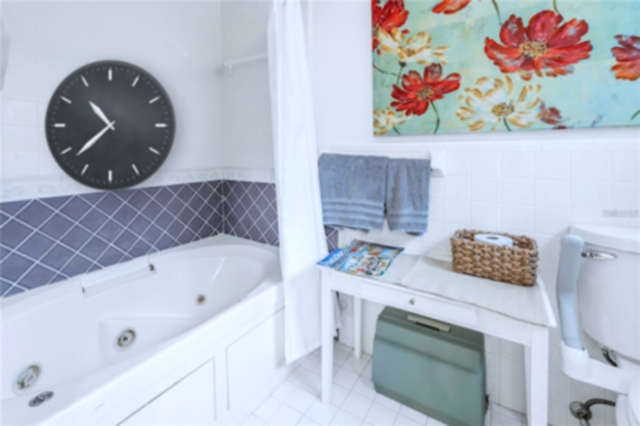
10:38
